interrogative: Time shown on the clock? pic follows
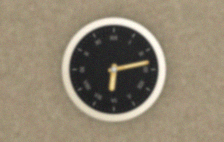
6:13
